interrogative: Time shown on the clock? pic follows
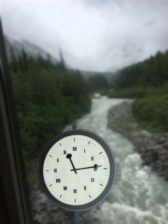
11:14
